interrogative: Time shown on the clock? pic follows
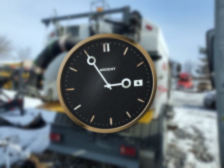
2:55
